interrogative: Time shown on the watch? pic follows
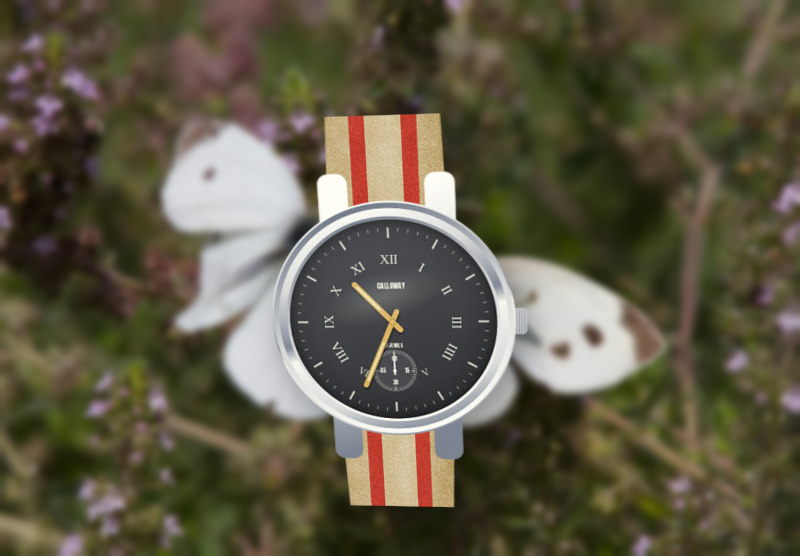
10:34
